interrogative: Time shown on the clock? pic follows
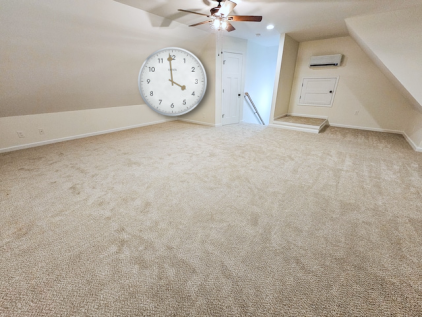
3:59
